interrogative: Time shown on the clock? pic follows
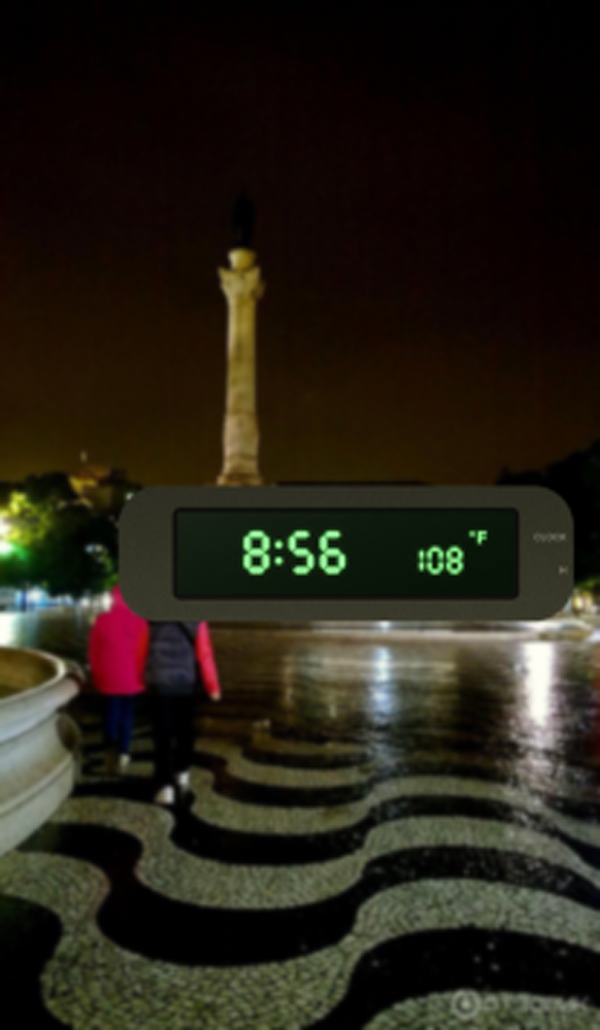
8:56
